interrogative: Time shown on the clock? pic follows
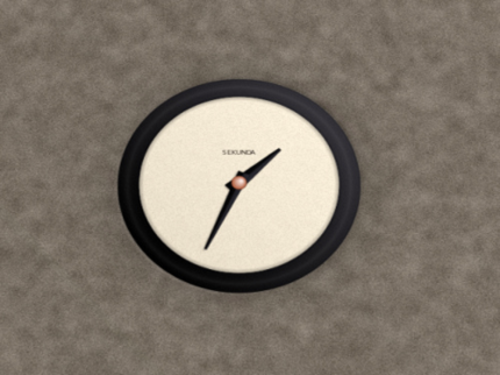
1:34
